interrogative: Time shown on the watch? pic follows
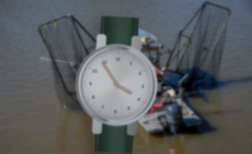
3:54
